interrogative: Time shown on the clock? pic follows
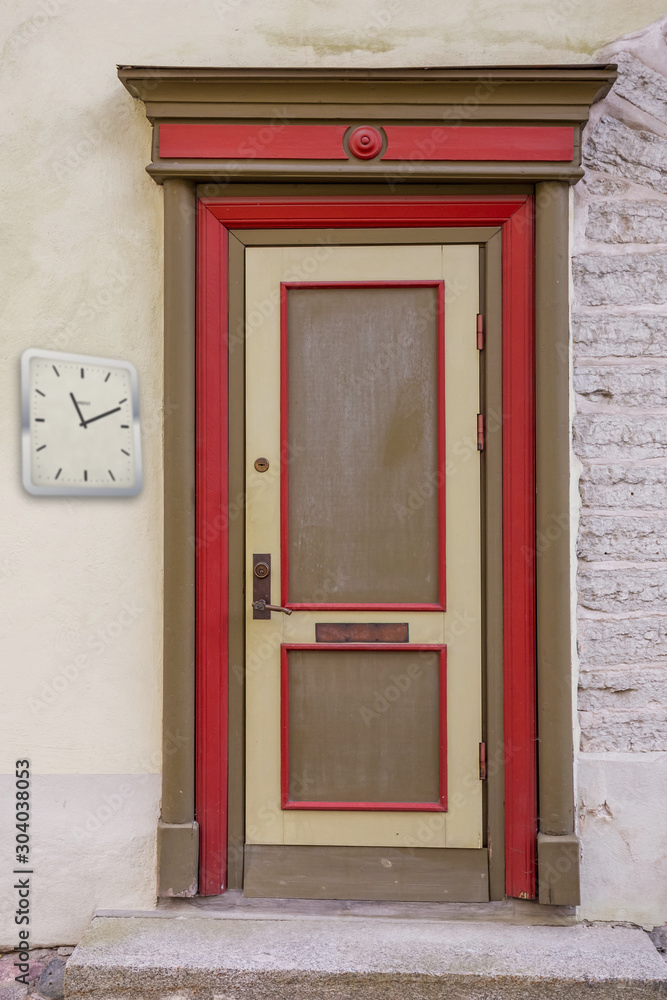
11:11
